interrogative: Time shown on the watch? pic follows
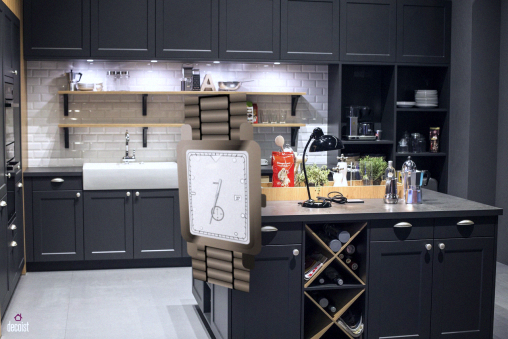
12:33
